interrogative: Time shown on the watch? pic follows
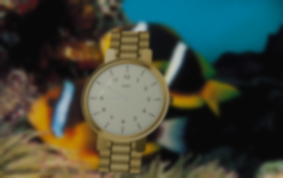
8:50
